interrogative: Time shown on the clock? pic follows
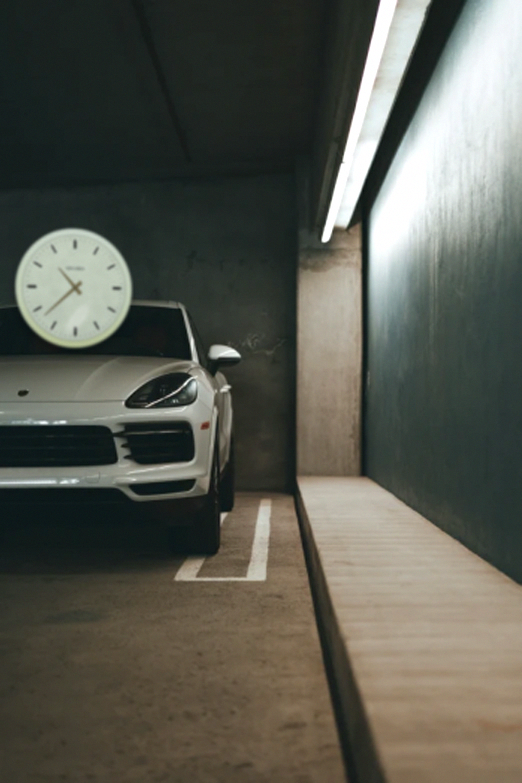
10:38
